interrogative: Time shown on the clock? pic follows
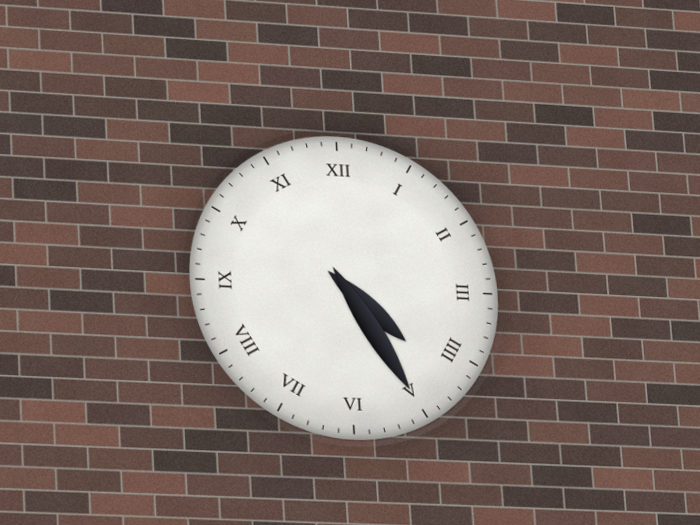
4:25
